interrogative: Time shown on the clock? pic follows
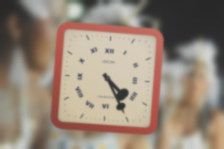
4:25
